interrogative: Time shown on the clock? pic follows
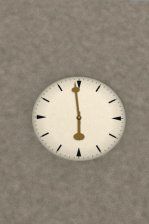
5:59
